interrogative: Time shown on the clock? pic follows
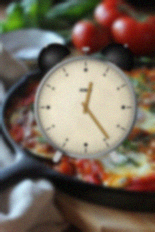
12:24
